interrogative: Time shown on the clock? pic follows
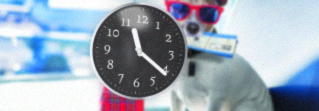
11:21
